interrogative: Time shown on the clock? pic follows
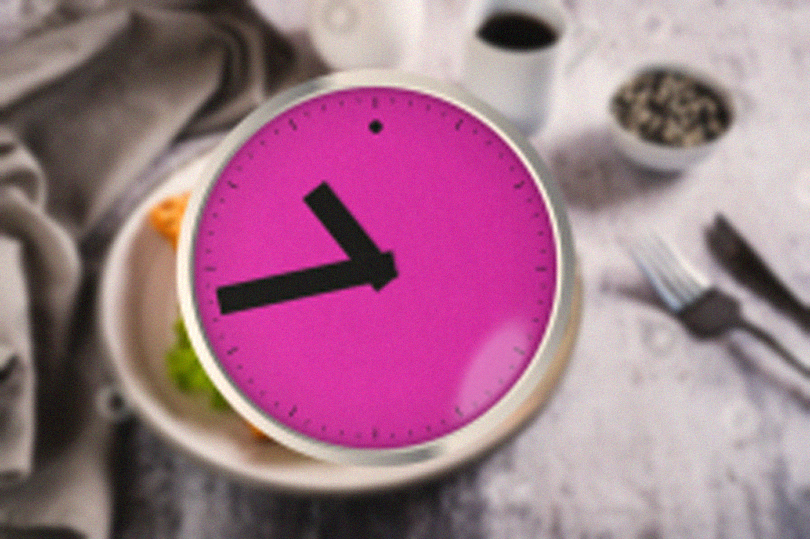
10:43
